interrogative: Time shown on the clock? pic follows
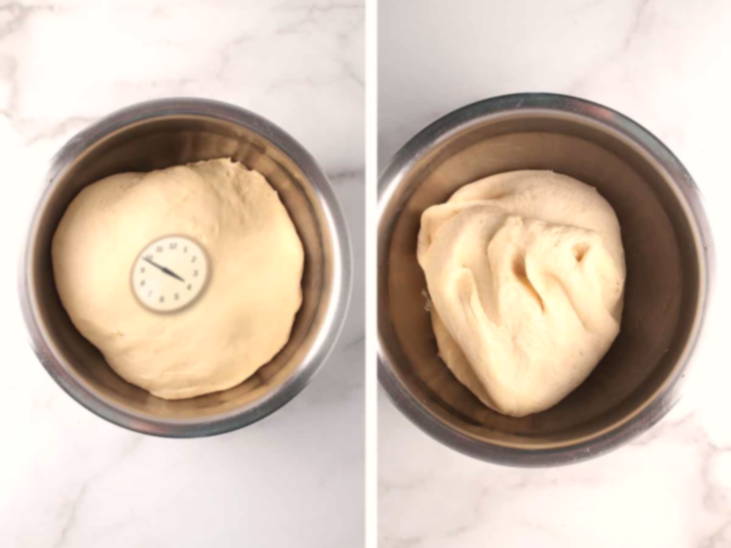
3:49
